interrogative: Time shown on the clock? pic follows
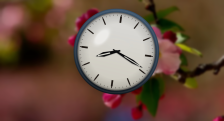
8:19
